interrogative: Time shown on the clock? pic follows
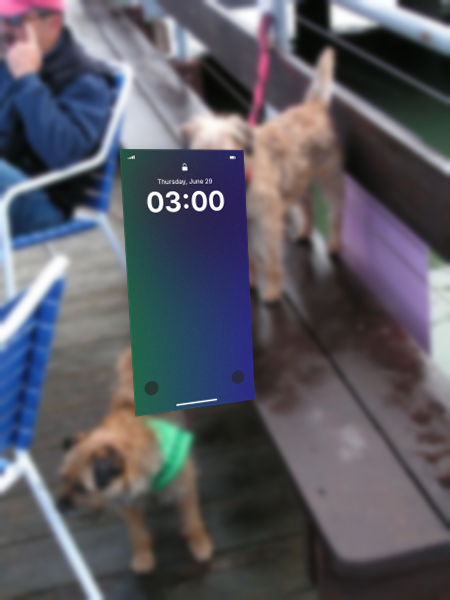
3:00
